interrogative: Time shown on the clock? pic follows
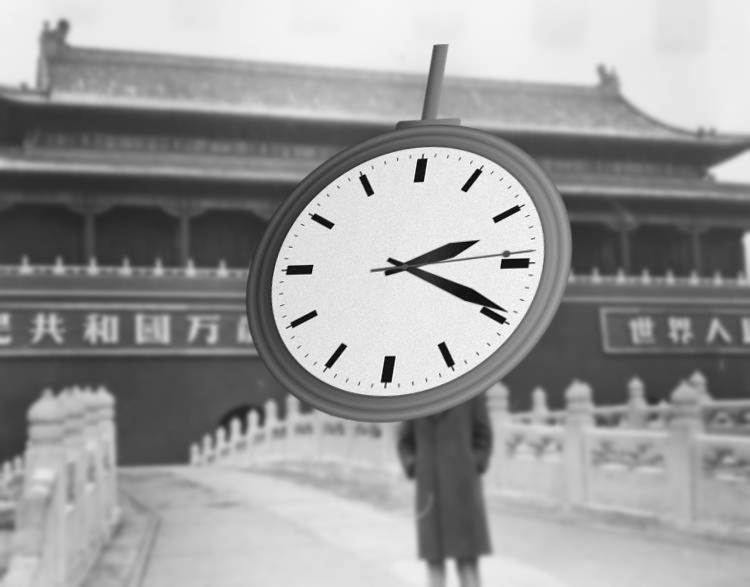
2:19:14
